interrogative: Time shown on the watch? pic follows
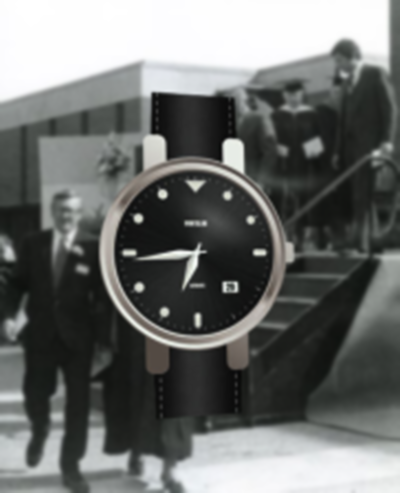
6:44
